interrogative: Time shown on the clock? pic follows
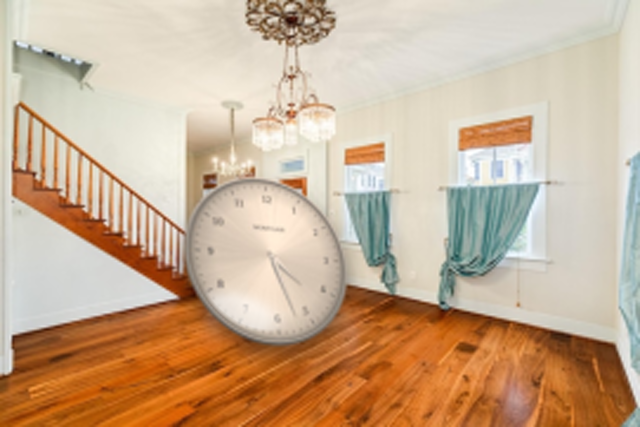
4:27
